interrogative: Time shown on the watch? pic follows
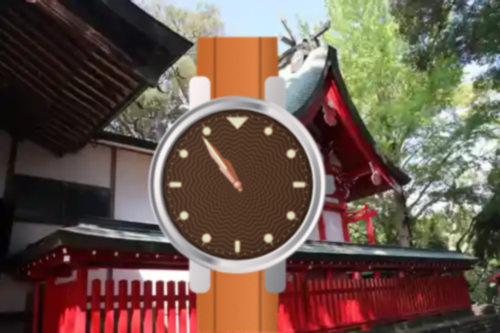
10:54
